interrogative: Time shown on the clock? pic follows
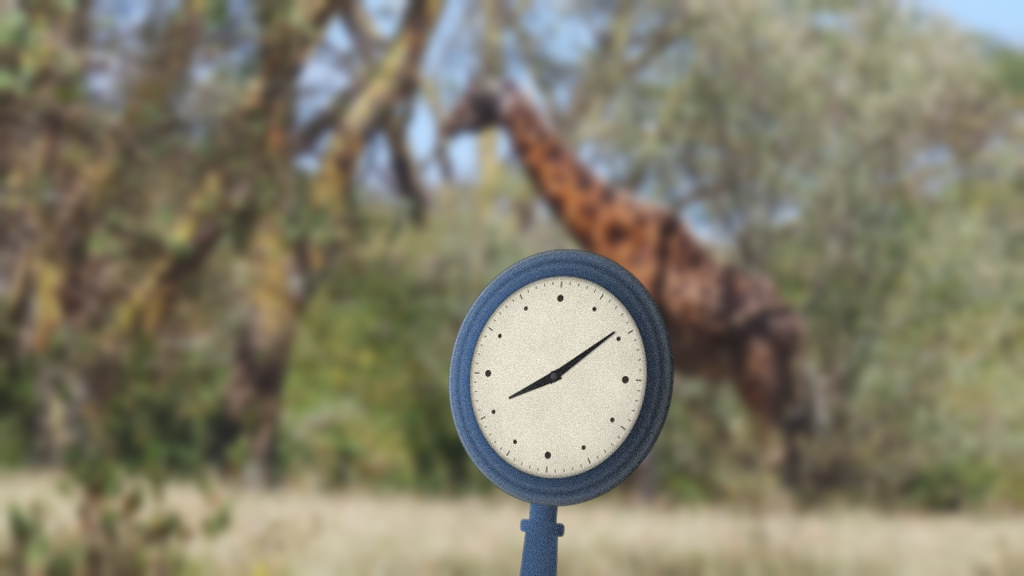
8:09
